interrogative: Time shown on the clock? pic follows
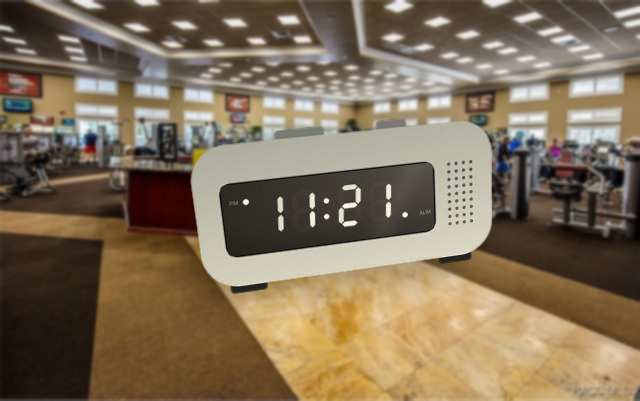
11:21
